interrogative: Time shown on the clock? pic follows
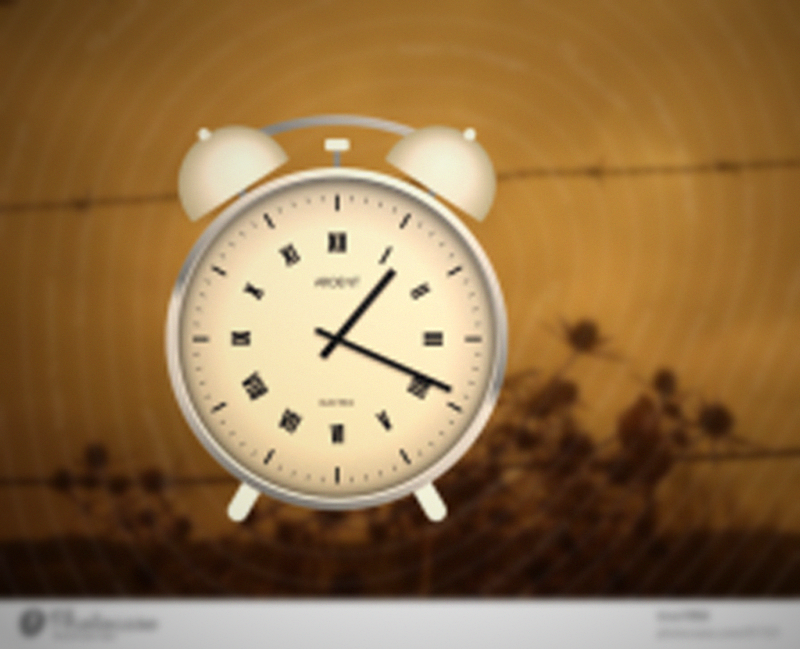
1:19
